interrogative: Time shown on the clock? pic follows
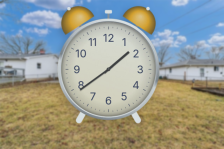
1:39
